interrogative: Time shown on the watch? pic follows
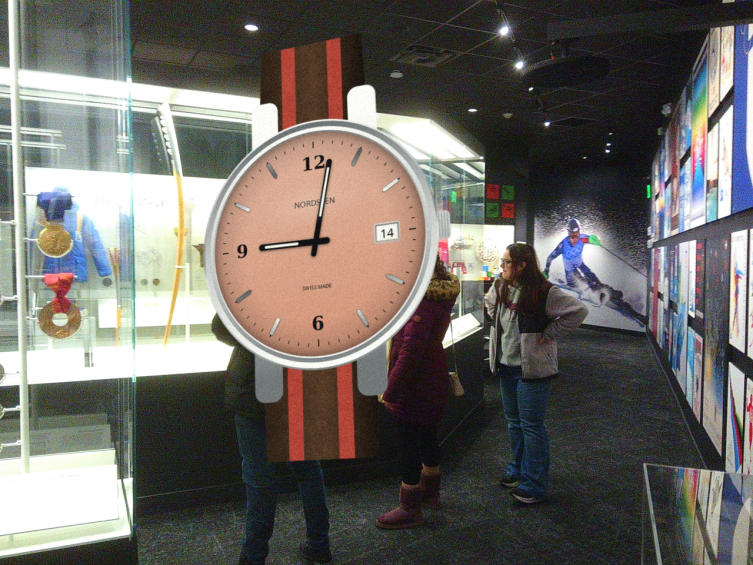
9:02
